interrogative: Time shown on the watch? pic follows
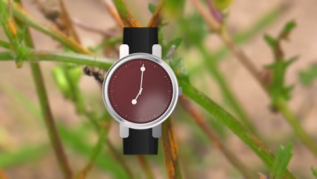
7:01
